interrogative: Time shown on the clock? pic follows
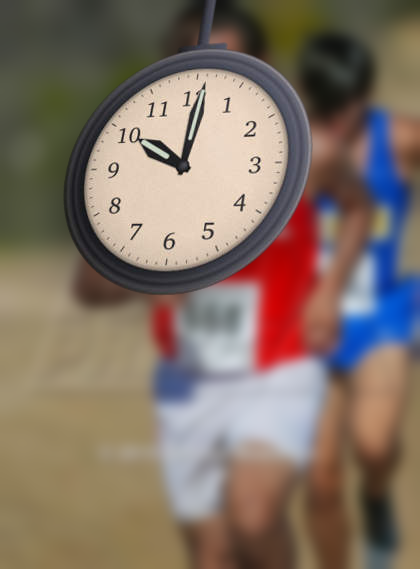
10:01
